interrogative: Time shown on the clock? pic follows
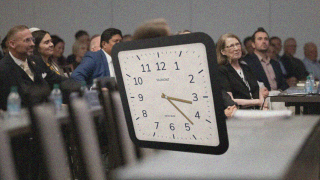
3:23
